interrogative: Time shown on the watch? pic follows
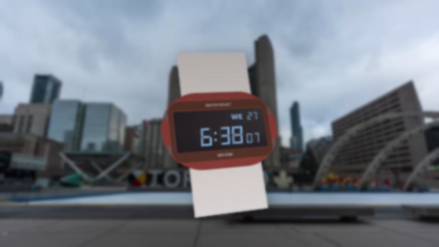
6:38
